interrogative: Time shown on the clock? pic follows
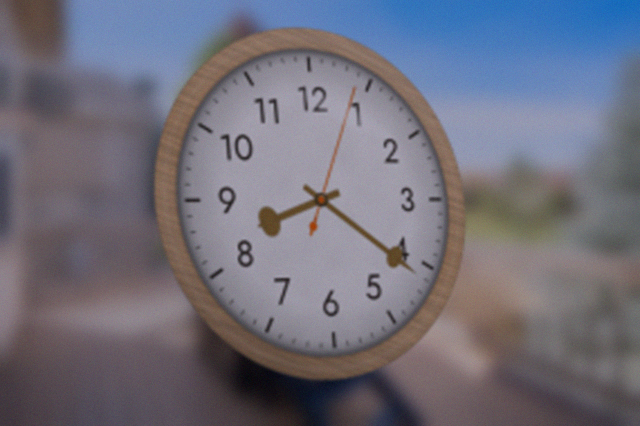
8:21:04
